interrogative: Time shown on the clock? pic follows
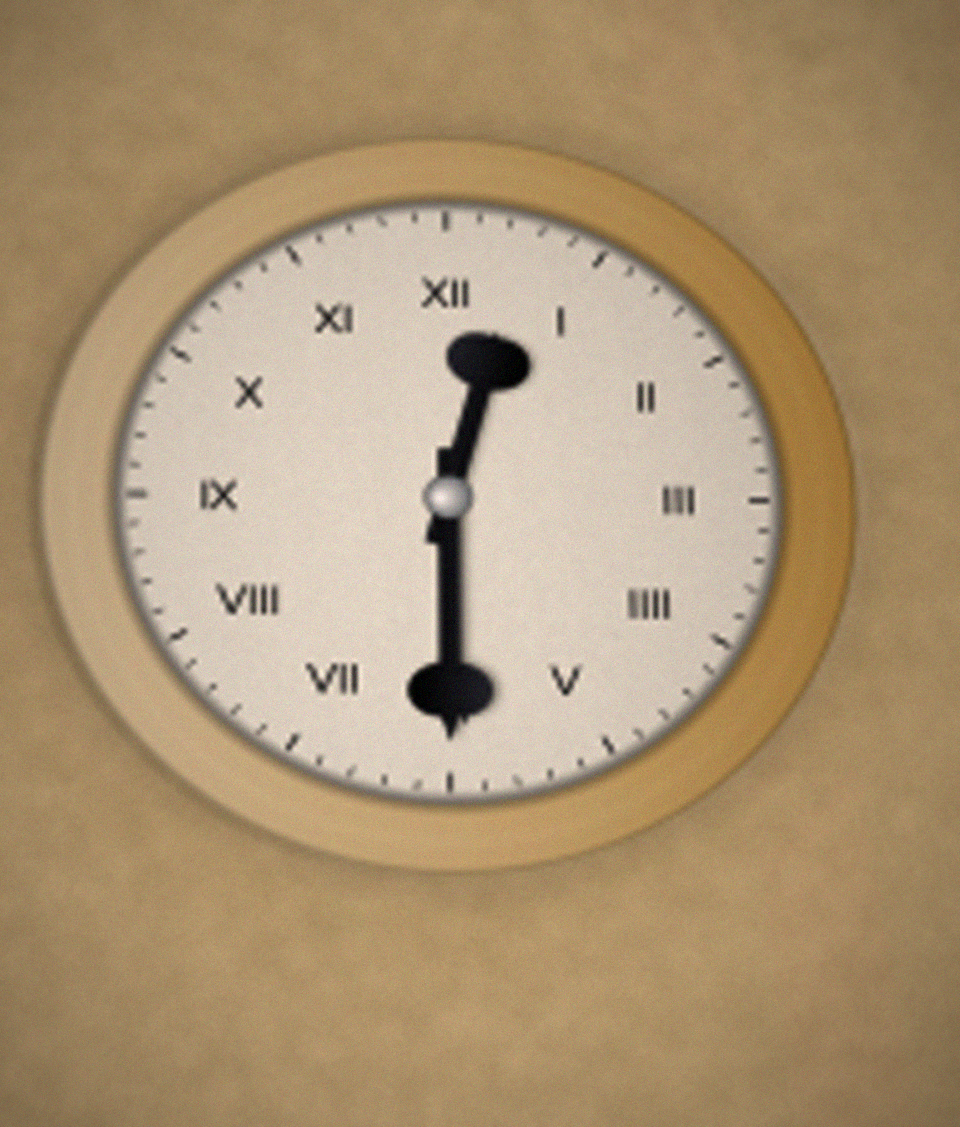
12:30
